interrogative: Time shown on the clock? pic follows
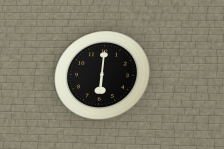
6:00
